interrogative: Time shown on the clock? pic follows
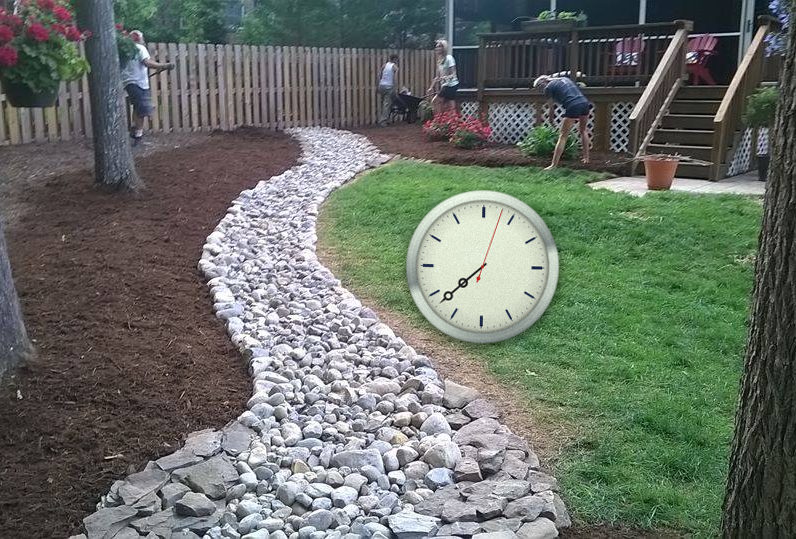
7:38:03
